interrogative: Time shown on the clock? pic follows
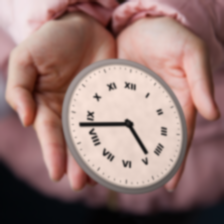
4:43
